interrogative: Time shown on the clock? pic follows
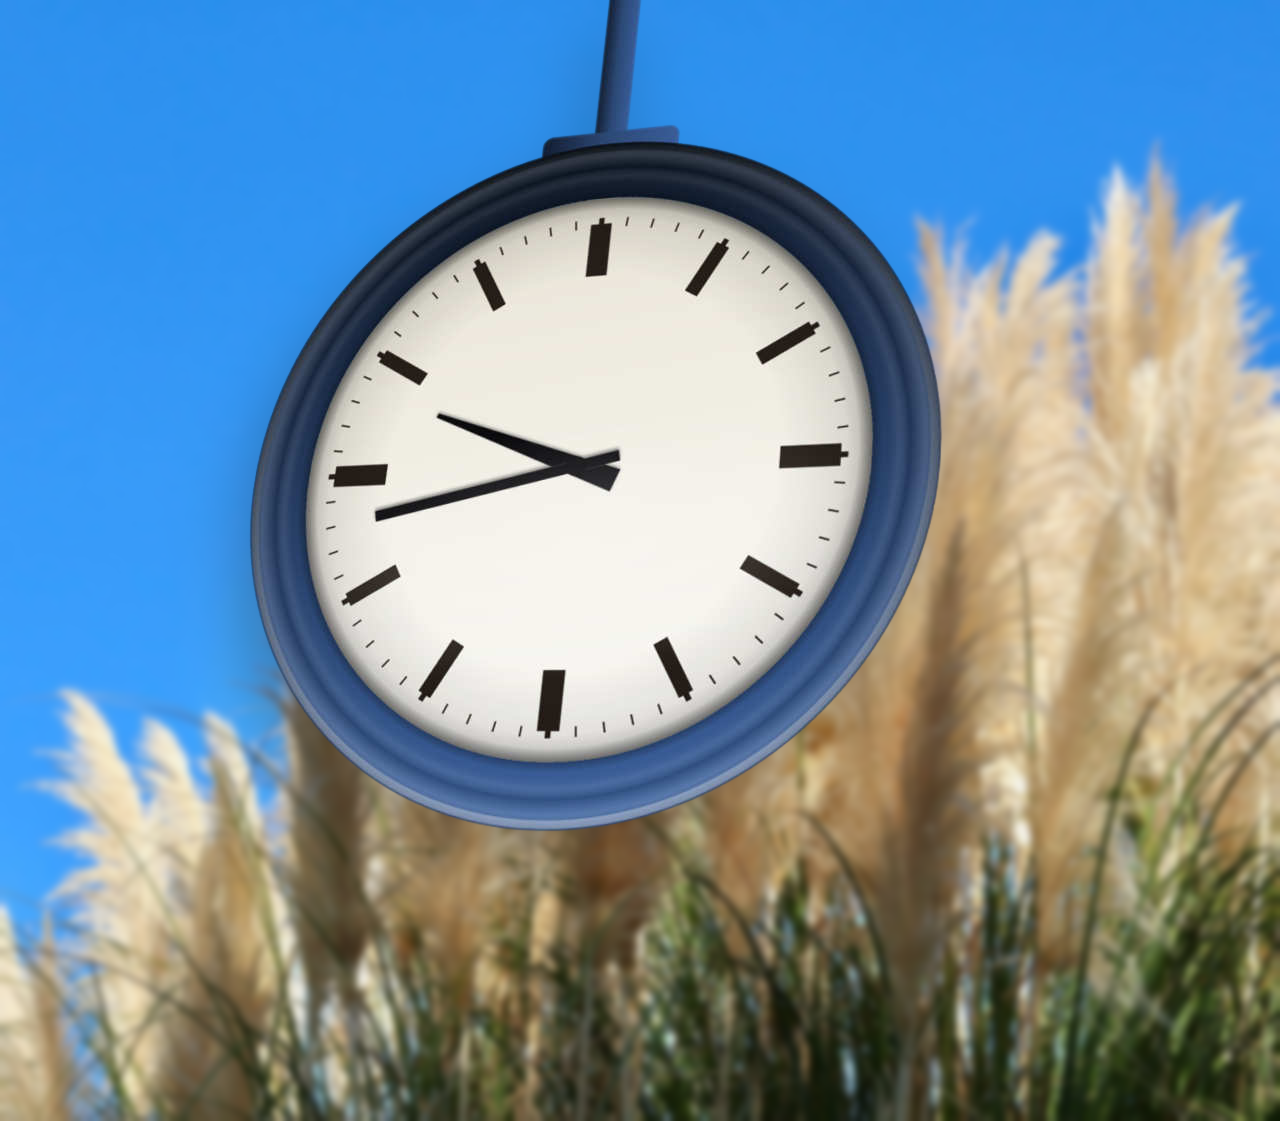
9:43
